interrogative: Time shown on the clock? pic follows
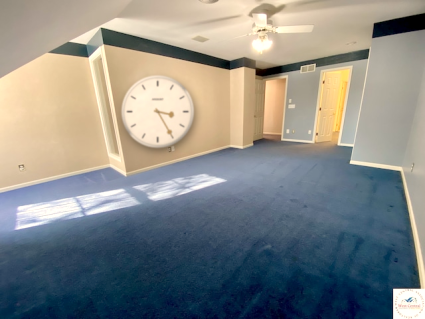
3:25
